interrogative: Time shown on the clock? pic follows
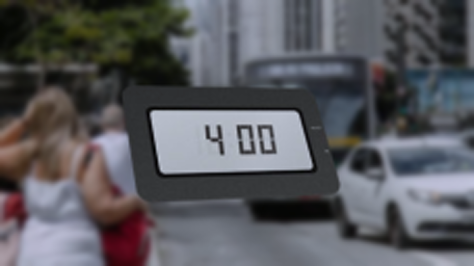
4:00
